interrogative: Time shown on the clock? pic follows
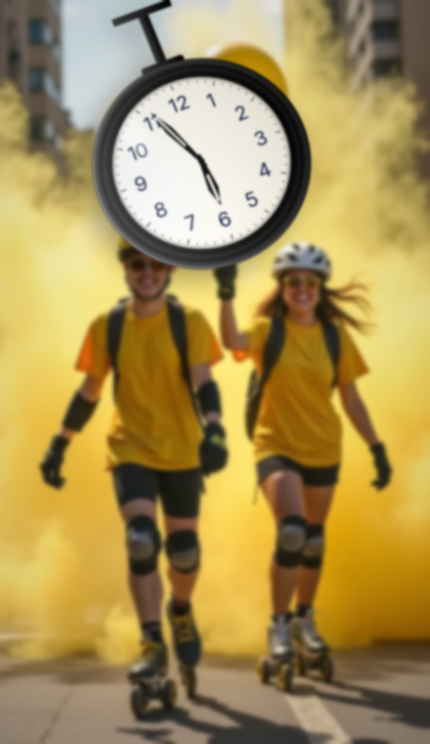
5:56
